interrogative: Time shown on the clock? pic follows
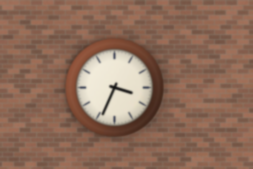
3:34
